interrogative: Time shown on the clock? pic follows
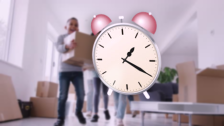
1:20
